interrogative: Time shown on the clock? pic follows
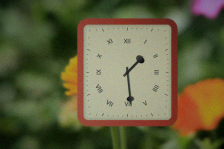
1:29
